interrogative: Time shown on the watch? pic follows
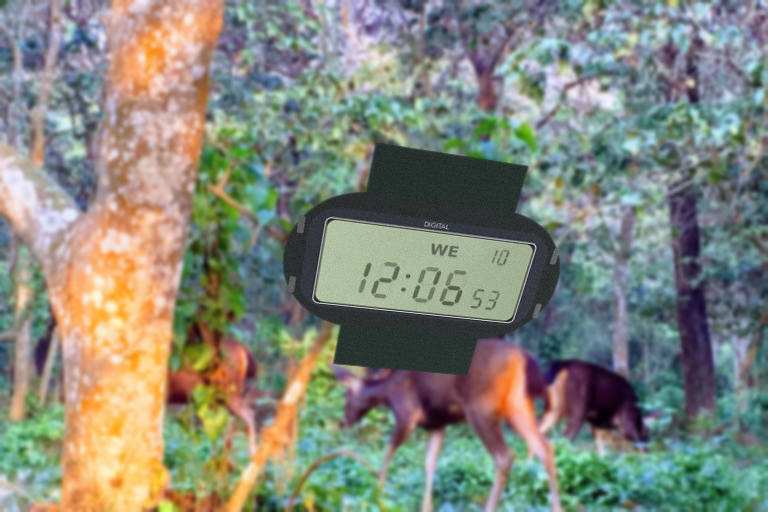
12:06:53
